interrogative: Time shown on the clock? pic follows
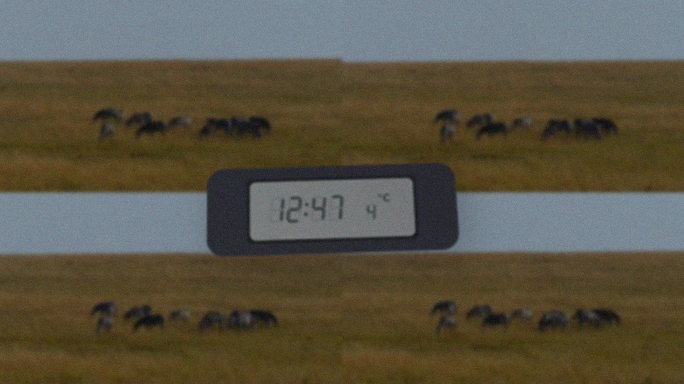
12:47
